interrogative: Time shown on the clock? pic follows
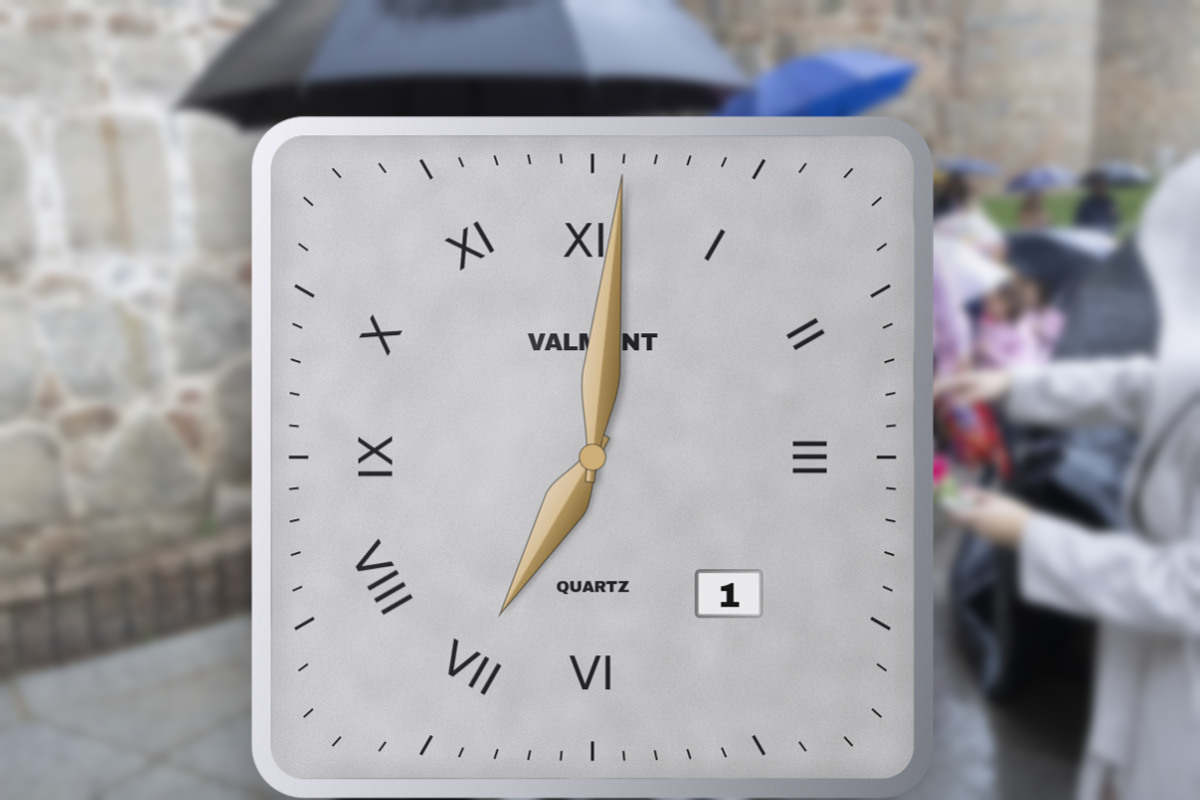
7:01
